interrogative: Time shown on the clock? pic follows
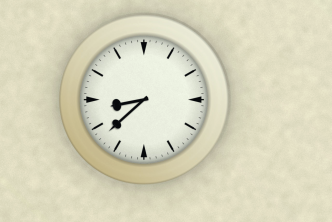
8:38
